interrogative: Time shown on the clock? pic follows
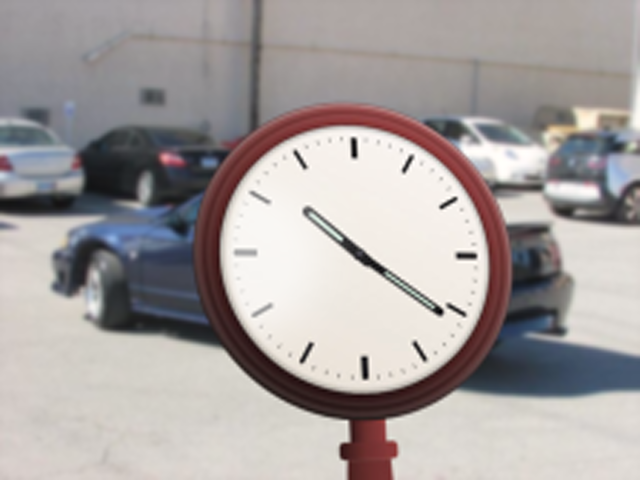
10:21
